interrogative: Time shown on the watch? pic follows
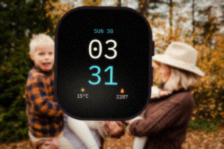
3:31
